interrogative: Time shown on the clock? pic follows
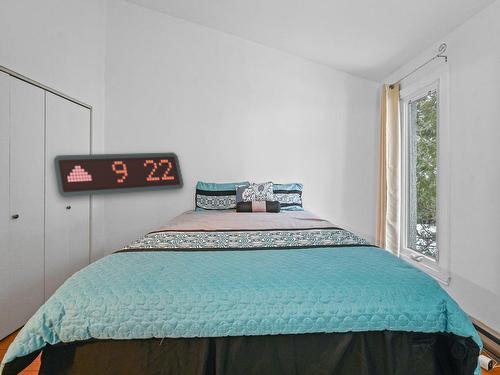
9:22
